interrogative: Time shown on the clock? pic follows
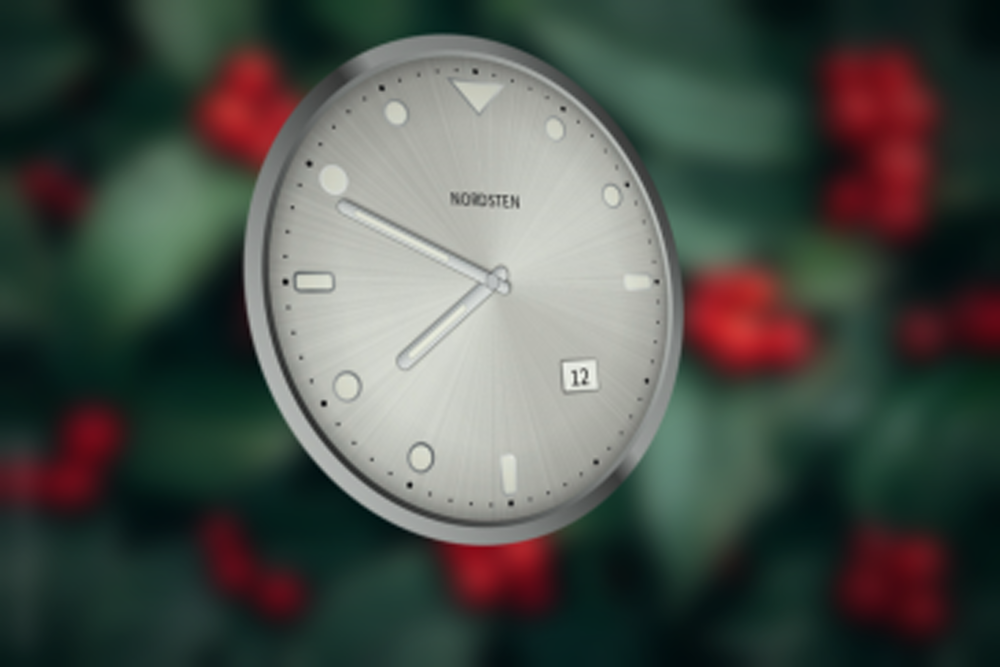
7:49
